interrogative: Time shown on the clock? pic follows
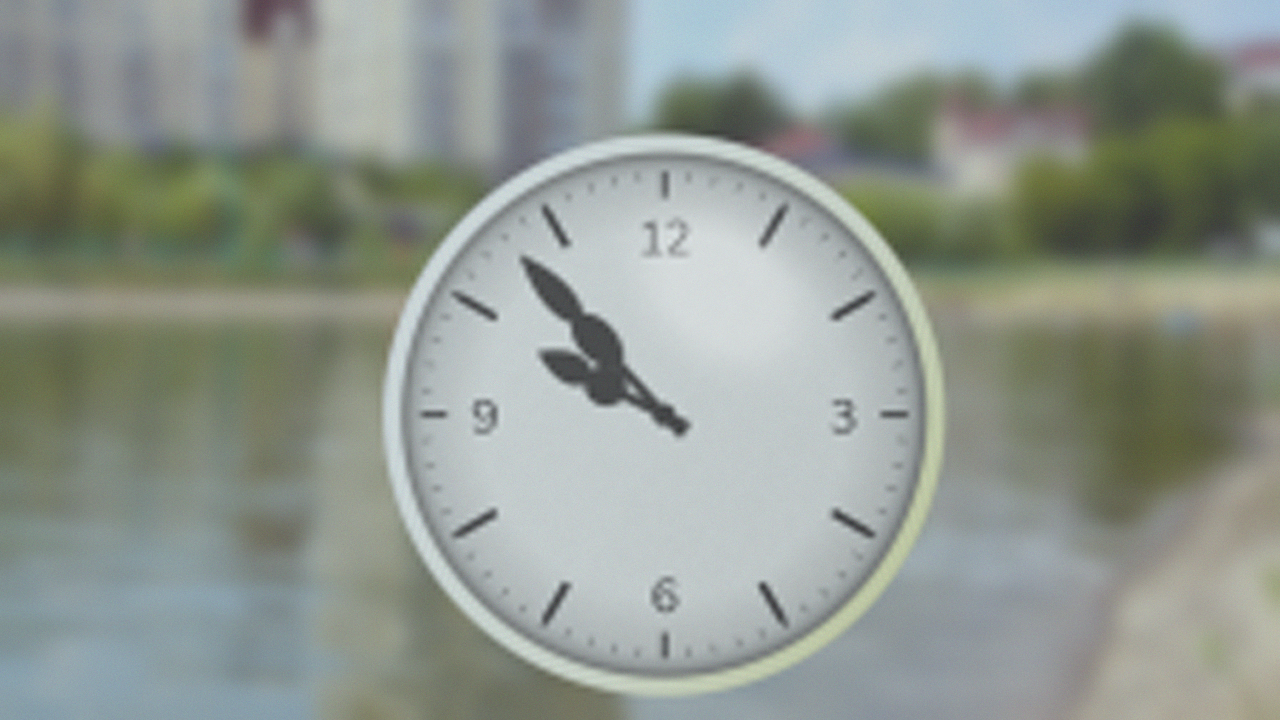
9:53
